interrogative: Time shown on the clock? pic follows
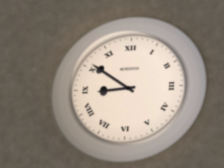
8:51
